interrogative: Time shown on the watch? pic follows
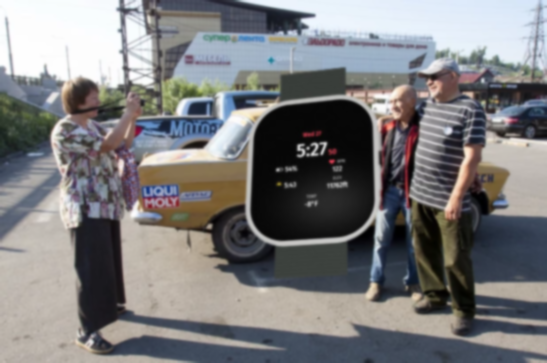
5:27
